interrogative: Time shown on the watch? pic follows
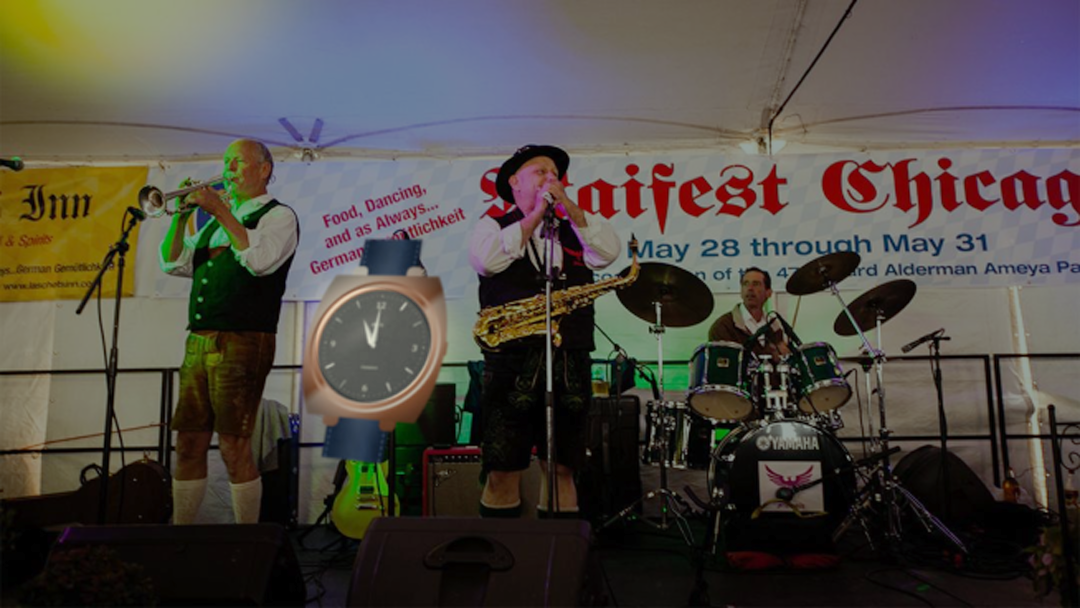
11:00
